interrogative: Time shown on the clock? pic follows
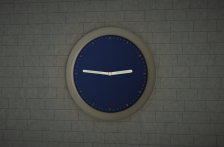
2:46
